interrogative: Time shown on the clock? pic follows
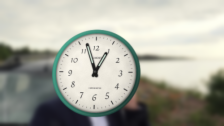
12:57
